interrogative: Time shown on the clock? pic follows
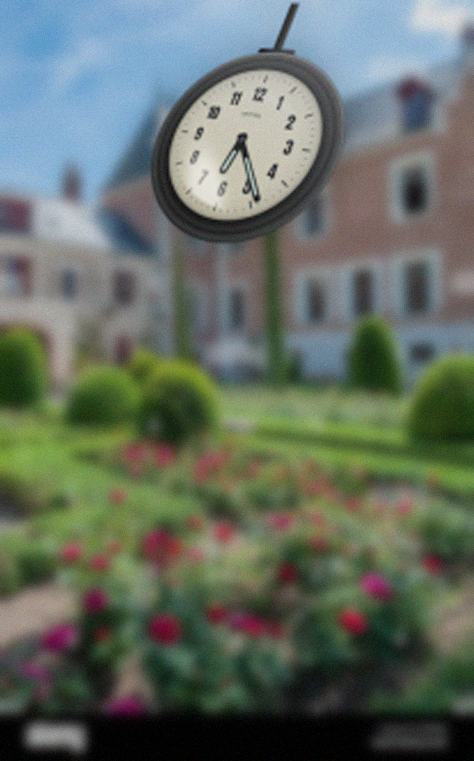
6:24
